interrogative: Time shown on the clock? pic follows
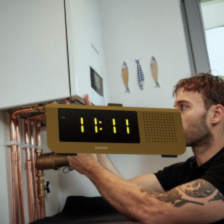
11:11
